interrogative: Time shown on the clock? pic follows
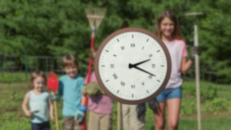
2:19
